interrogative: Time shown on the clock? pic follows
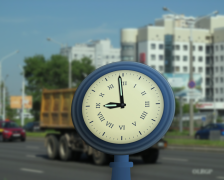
8:59
